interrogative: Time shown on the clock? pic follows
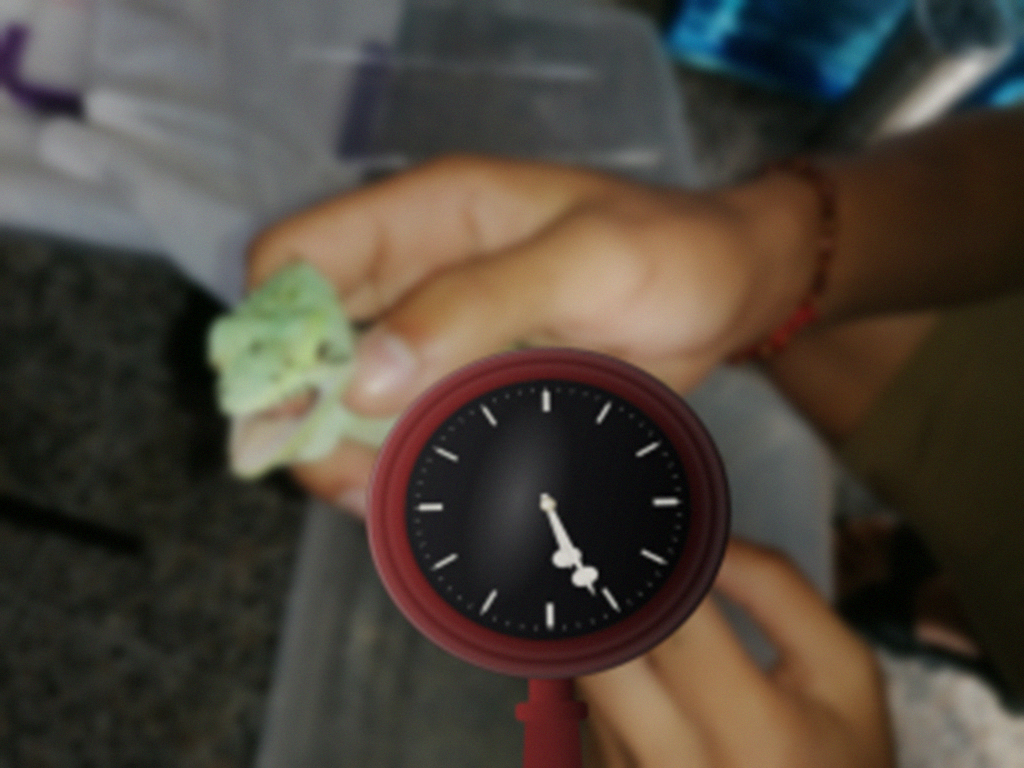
5:26
